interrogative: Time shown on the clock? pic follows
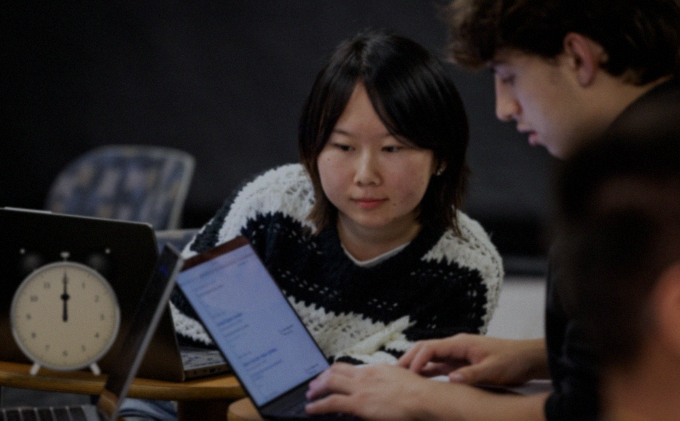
12:00
